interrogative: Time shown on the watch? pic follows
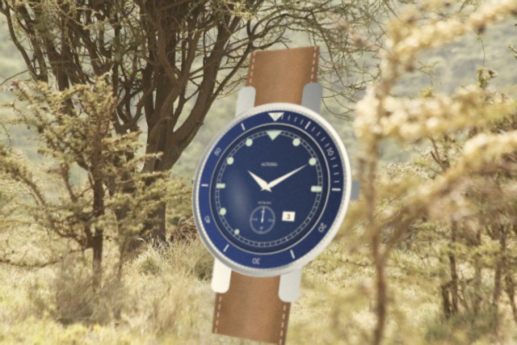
10:10
